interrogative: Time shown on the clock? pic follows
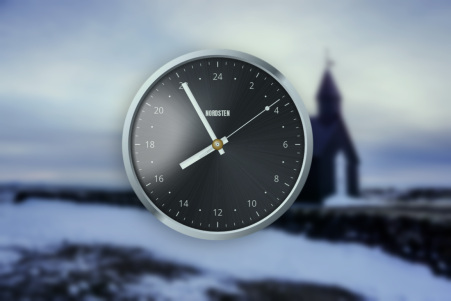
15:55:09
